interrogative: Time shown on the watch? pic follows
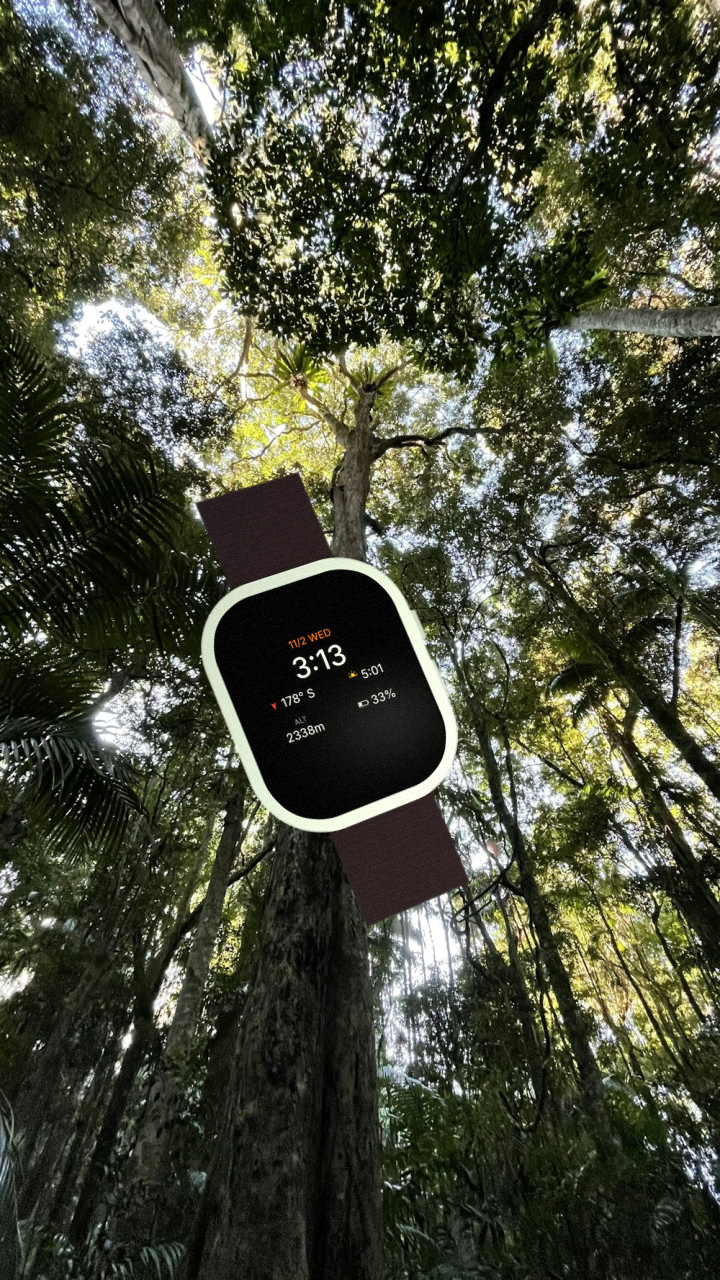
3:13
